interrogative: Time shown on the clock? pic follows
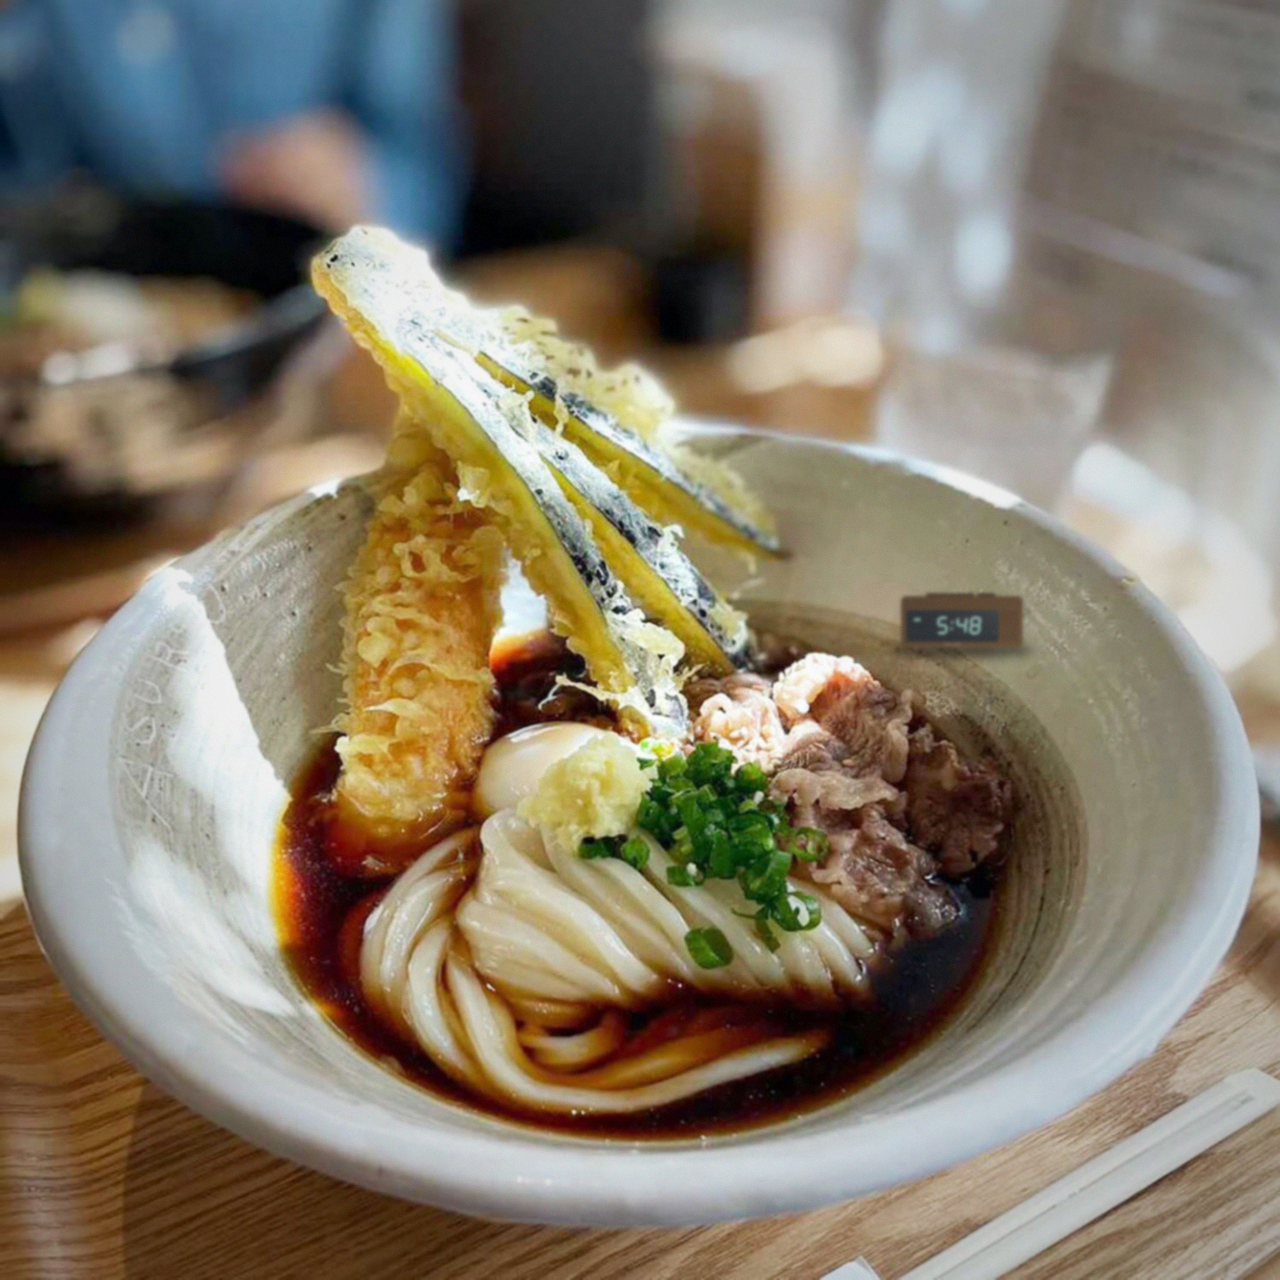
5:48
